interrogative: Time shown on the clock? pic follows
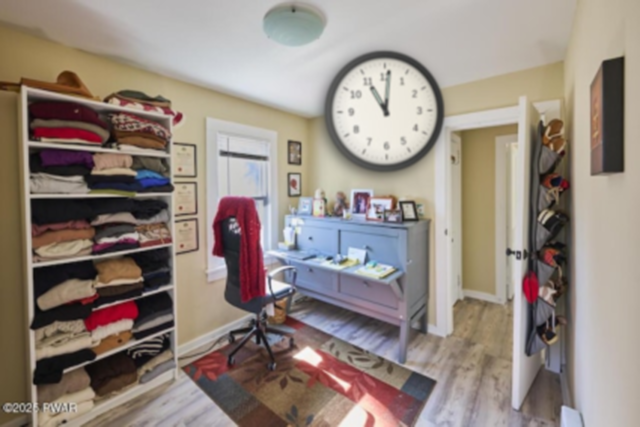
11:01
